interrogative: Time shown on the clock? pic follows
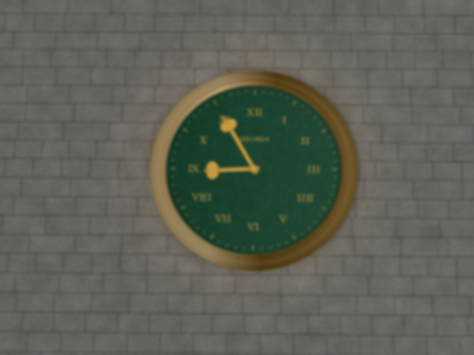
8:55
